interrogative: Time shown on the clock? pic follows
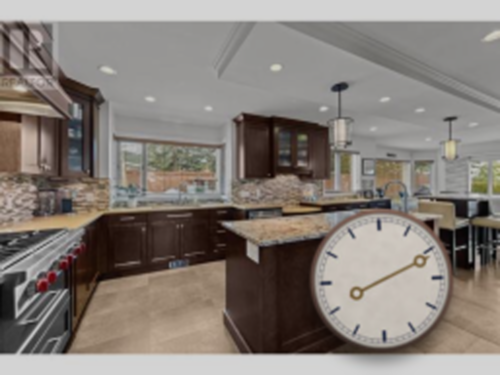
8:11
